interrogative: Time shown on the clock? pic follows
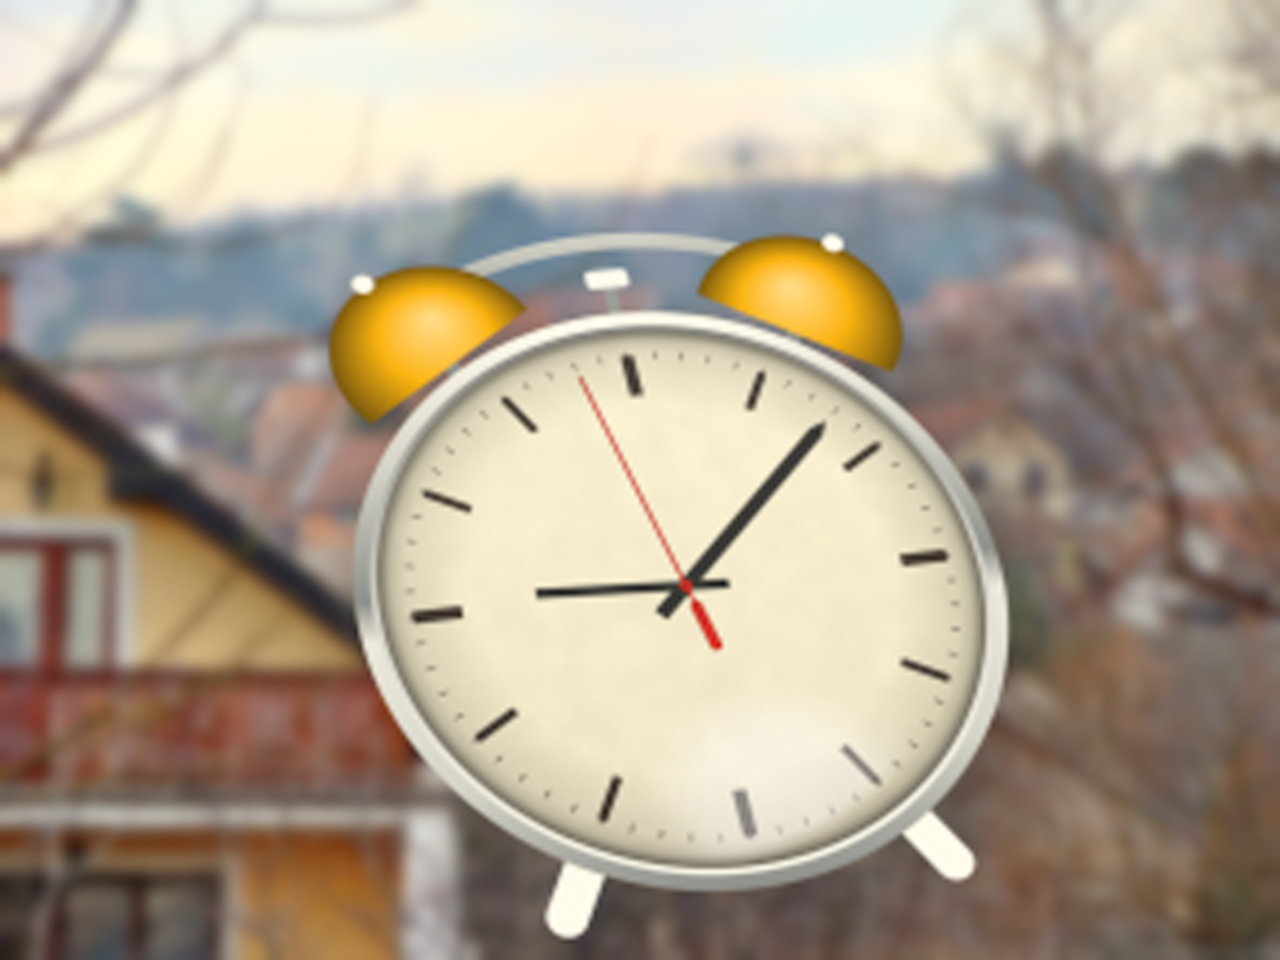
9:07:58
